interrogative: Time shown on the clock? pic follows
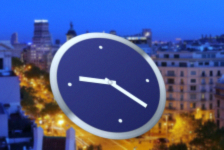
9:22
